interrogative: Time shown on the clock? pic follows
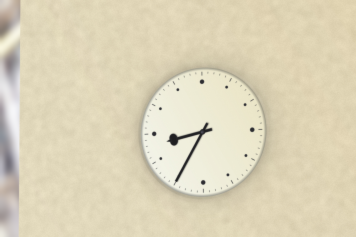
8:35
